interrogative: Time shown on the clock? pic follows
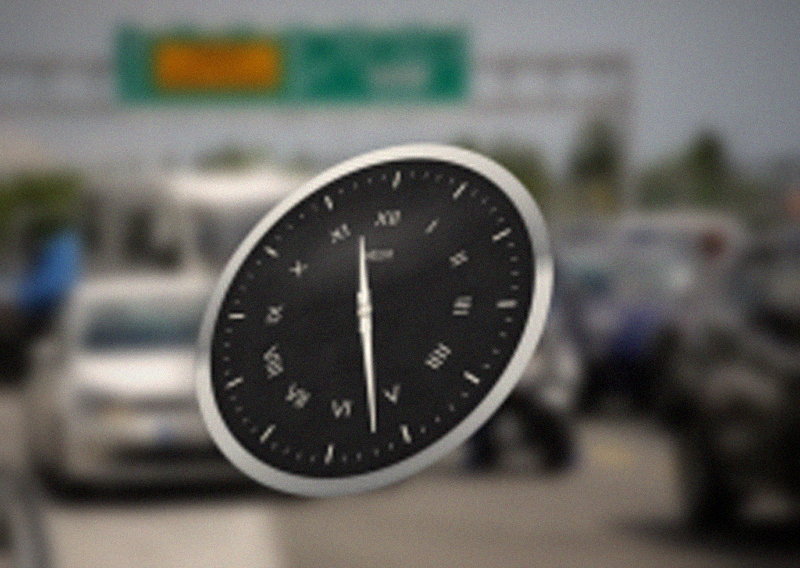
11:27
